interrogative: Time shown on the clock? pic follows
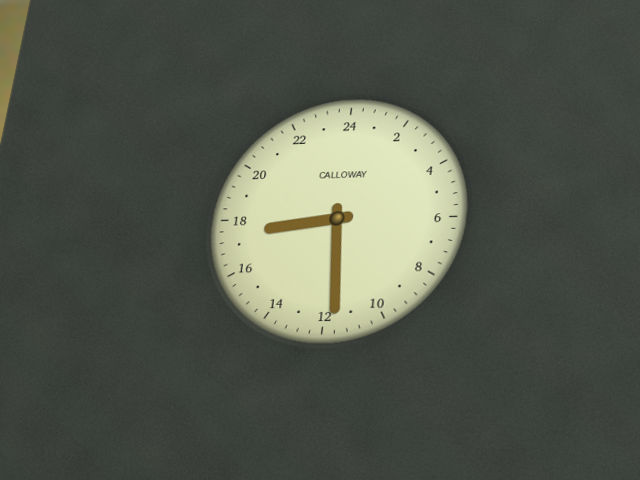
17:29
